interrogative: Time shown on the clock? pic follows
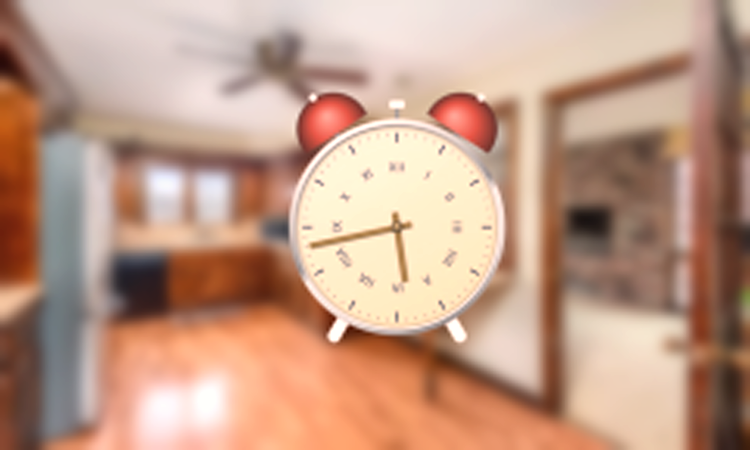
5:43
